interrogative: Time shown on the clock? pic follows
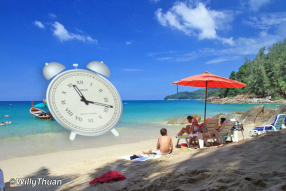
11:18
